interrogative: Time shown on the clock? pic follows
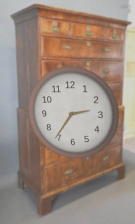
2:36
